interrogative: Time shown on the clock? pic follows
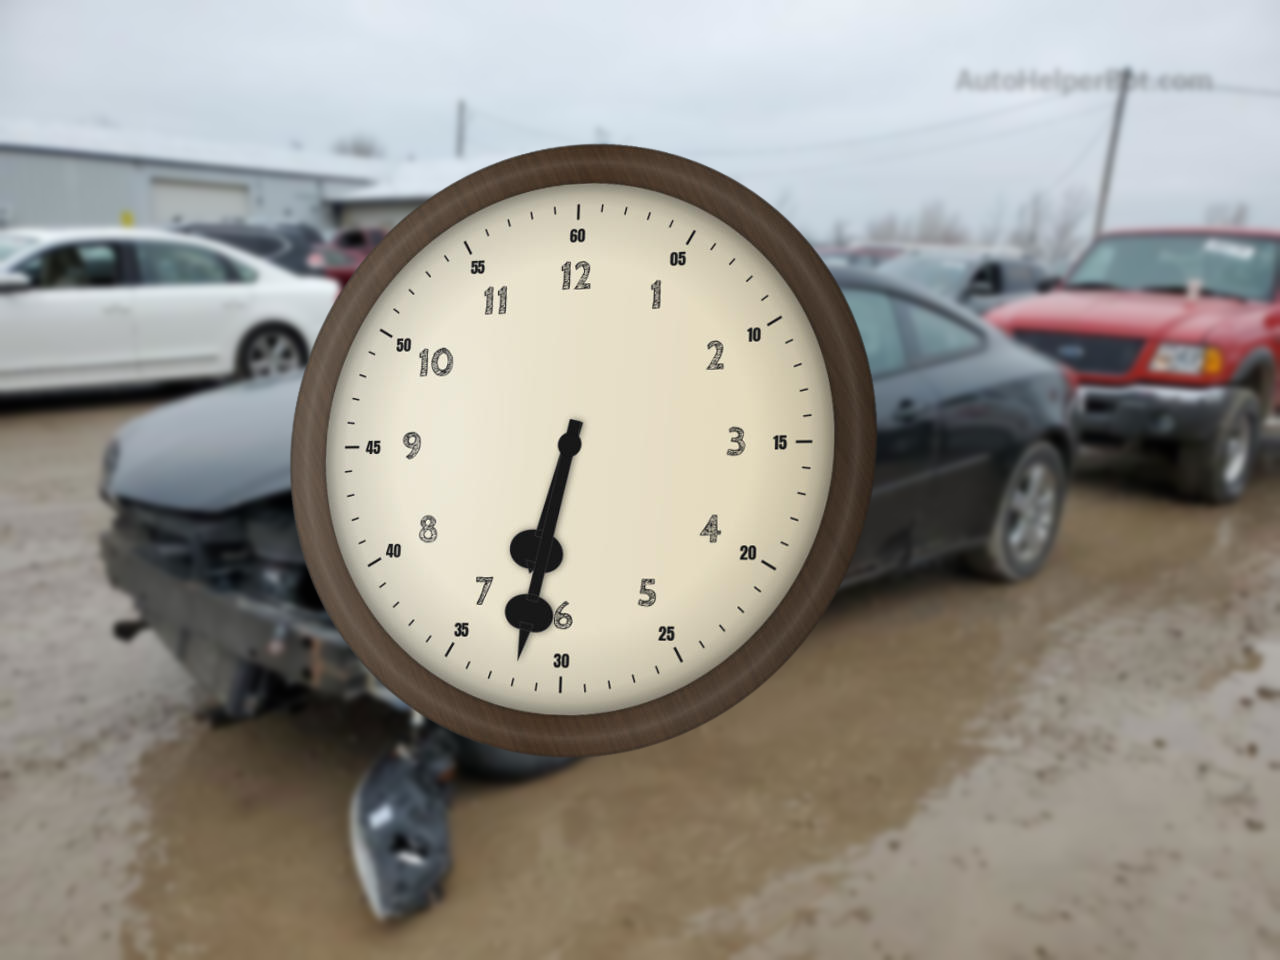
6:32
